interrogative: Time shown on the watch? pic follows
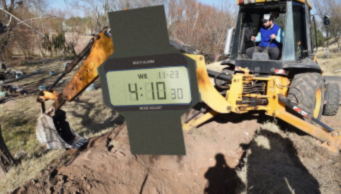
4:10:30
